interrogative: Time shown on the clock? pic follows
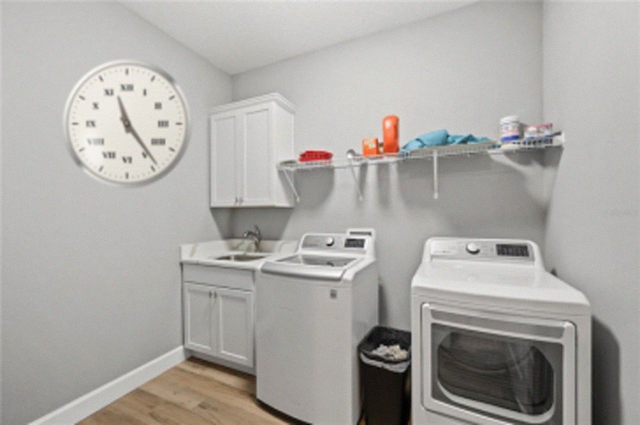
11:24
